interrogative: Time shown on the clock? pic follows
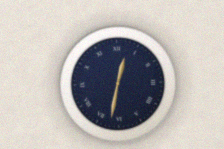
12:32
